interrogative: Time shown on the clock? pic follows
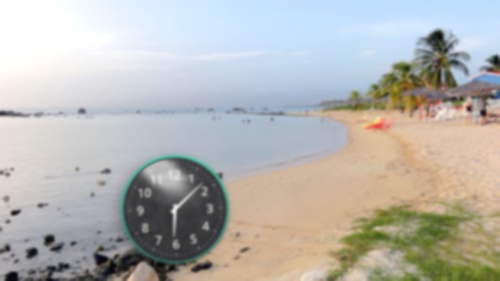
6:08
